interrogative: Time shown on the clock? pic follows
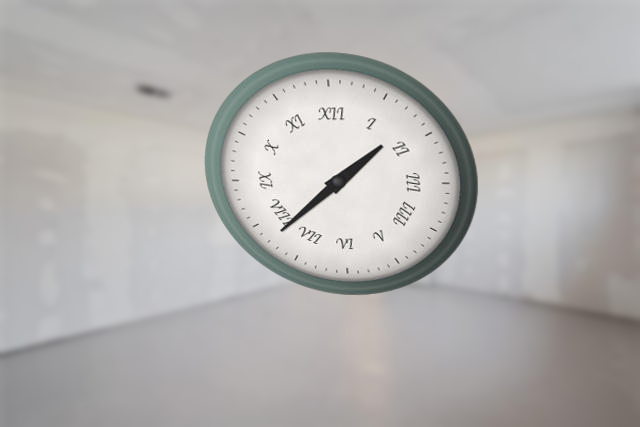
1:38
